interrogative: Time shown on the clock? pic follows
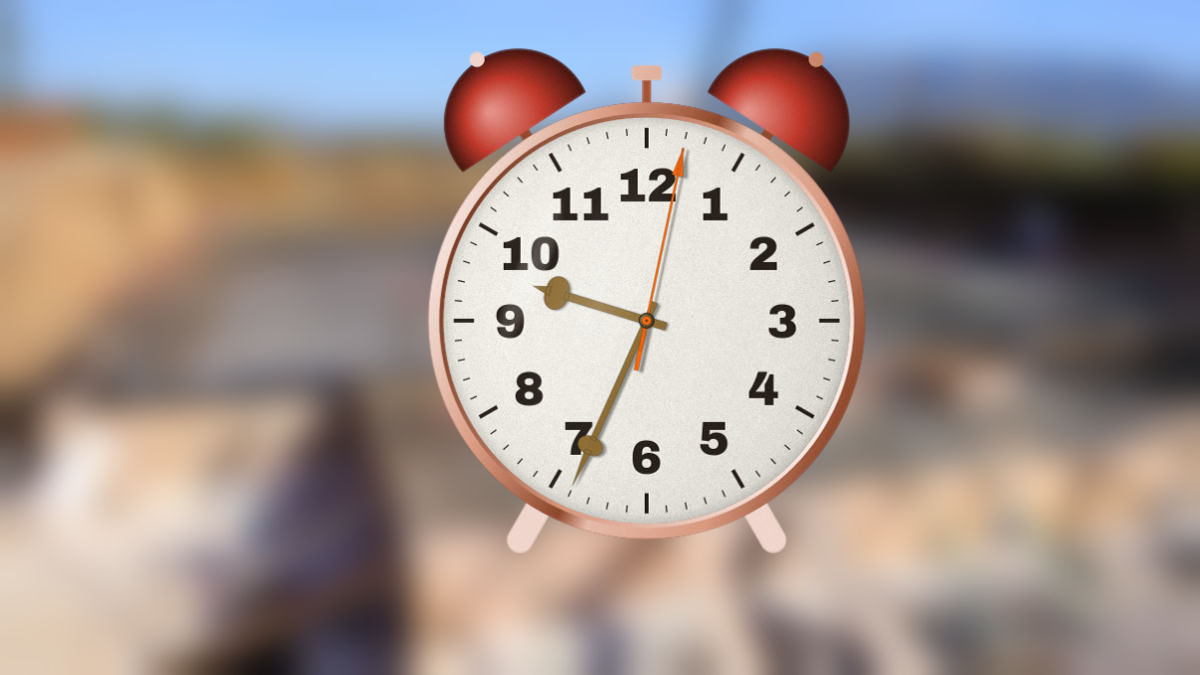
9:34:02
